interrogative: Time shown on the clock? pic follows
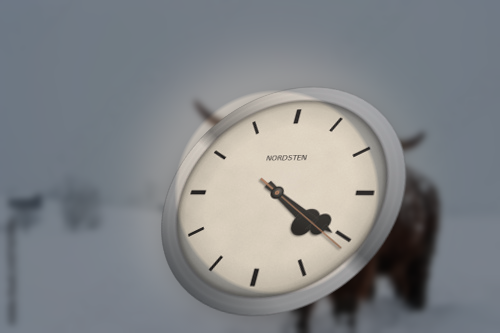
4:20:21
